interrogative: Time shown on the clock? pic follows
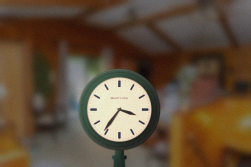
3:36
